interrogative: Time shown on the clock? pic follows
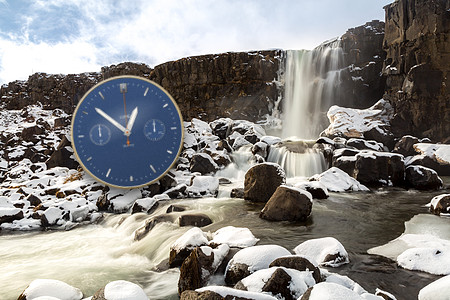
12:52
